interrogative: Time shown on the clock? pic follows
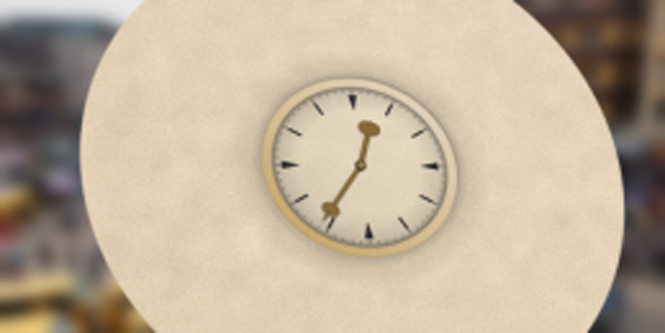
12:36
